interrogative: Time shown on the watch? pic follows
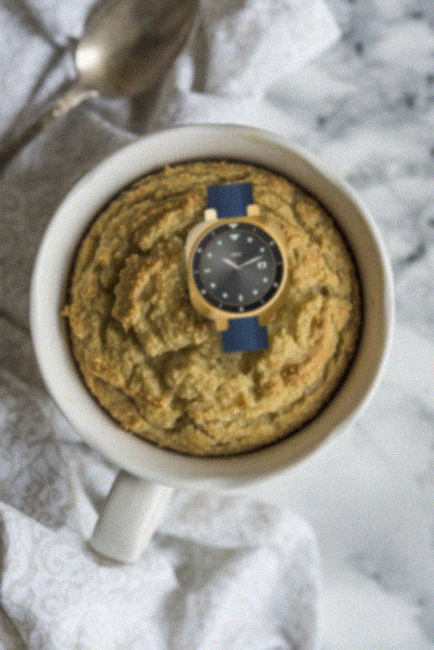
10:12
